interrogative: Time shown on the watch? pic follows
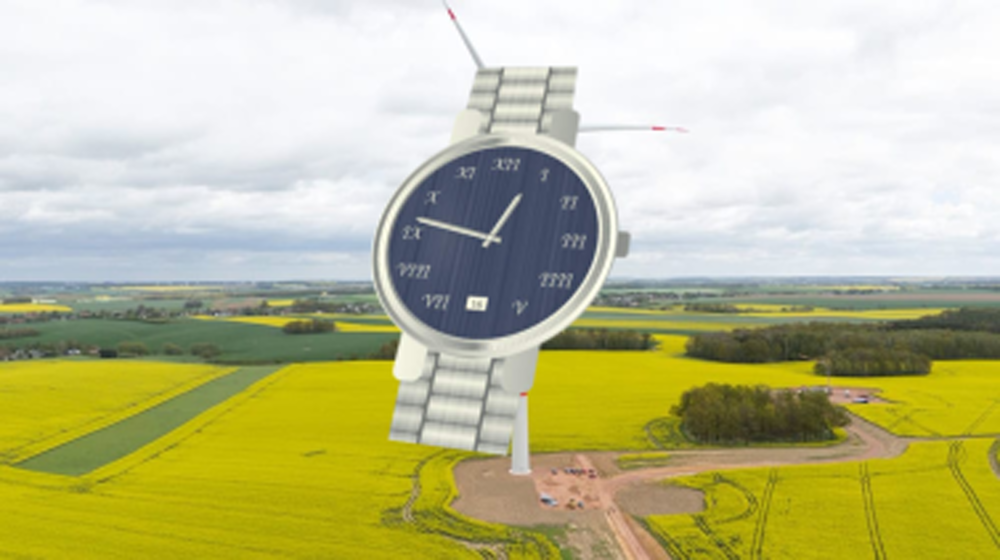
12:47
